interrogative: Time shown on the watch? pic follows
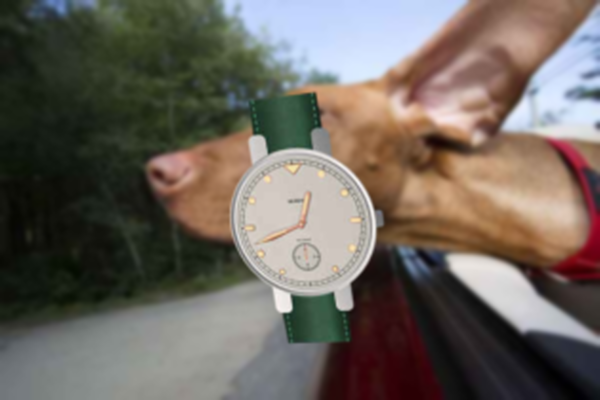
12:42
